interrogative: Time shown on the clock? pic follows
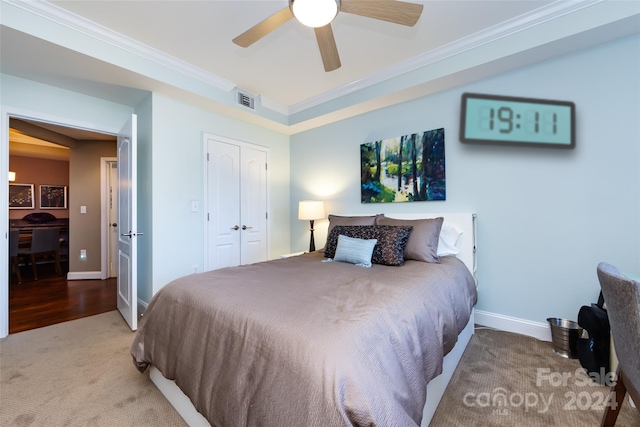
19:11
